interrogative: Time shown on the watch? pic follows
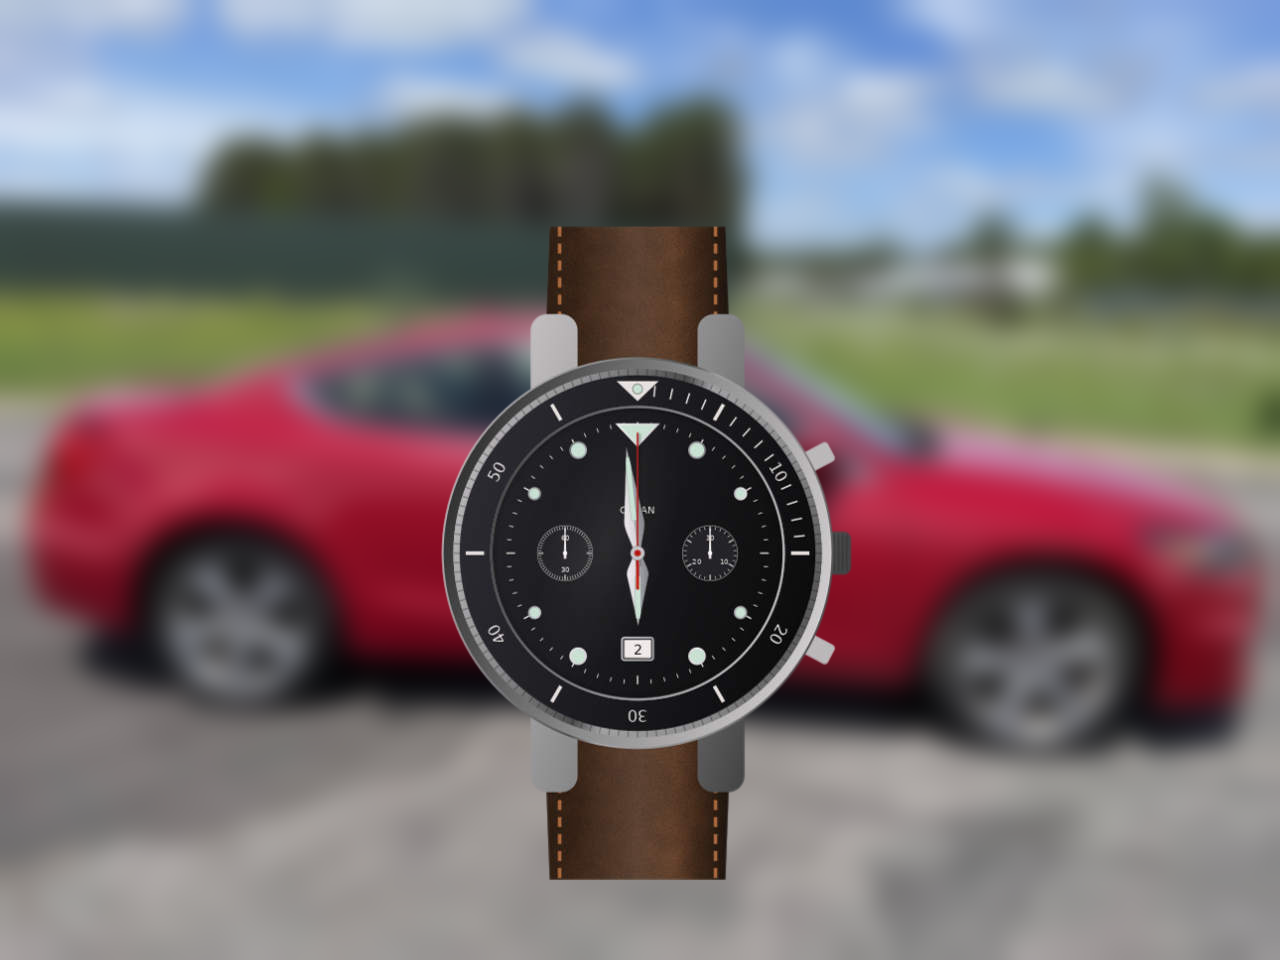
5:59
